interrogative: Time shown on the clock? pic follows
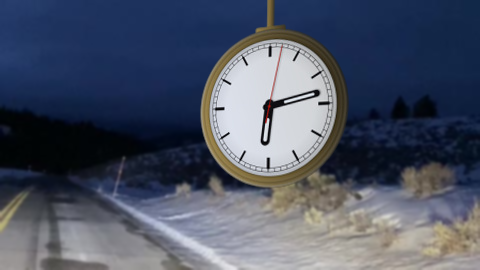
6:13:02
